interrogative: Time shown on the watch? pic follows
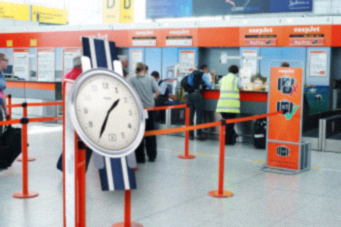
1:35
